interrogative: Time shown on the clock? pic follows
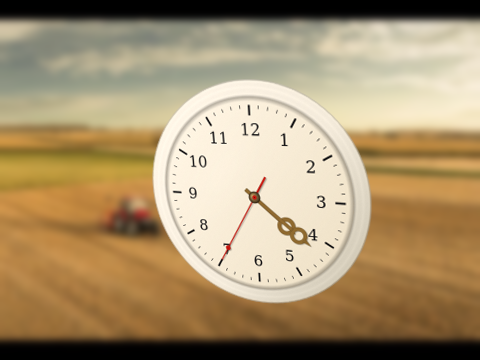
4:21:35
